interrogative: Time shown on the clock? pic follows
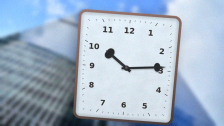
10:14
